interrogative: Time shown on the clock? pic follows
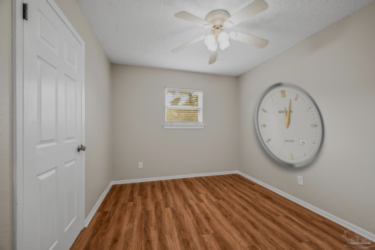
12:03
